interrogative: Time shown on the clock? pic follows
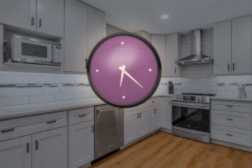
6:22
